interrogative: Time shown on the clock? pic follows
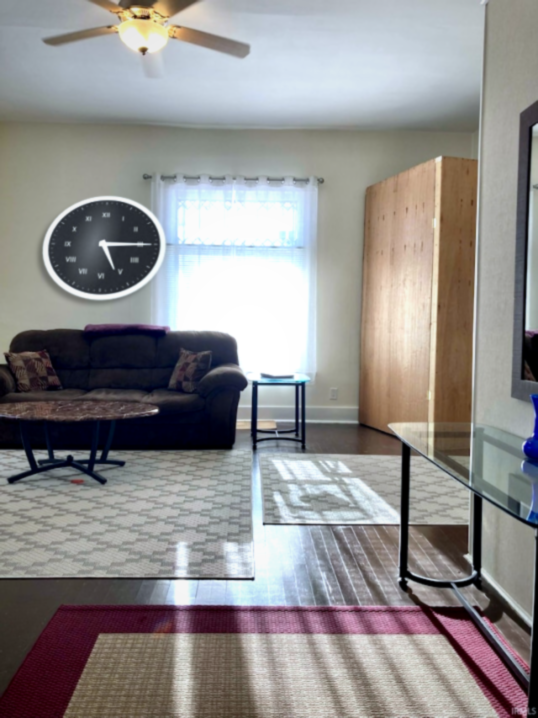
5:15
